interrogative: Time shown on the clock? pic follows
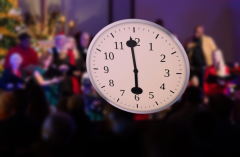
5:59
